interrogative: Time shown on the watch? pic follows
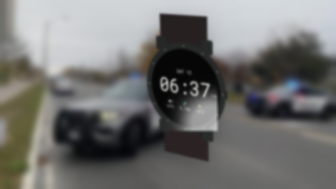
6:37
